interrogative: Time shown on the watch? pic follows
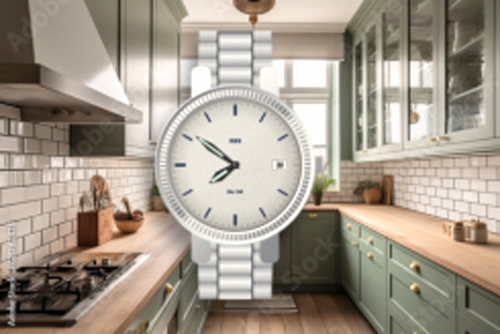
7:51
